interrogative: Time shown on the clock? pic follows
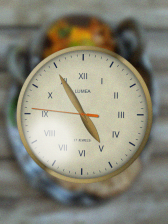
4:54:46
